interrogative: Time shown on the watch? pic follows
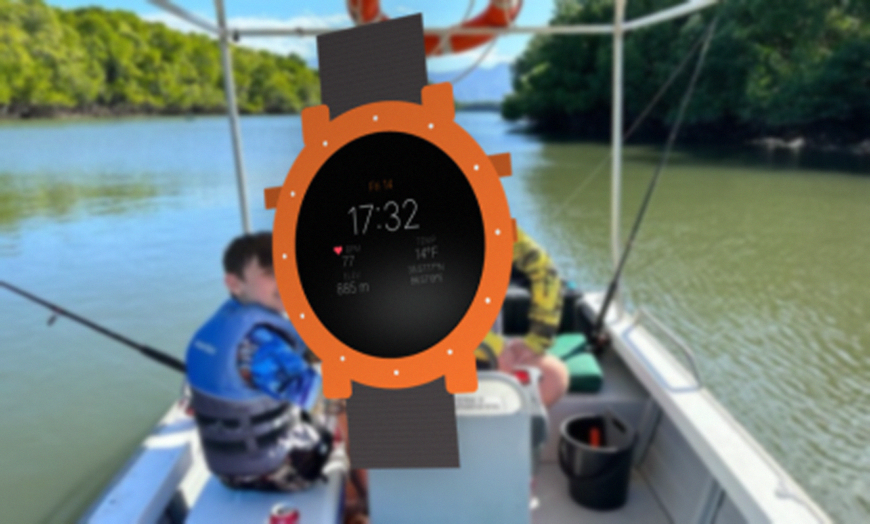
17:32
